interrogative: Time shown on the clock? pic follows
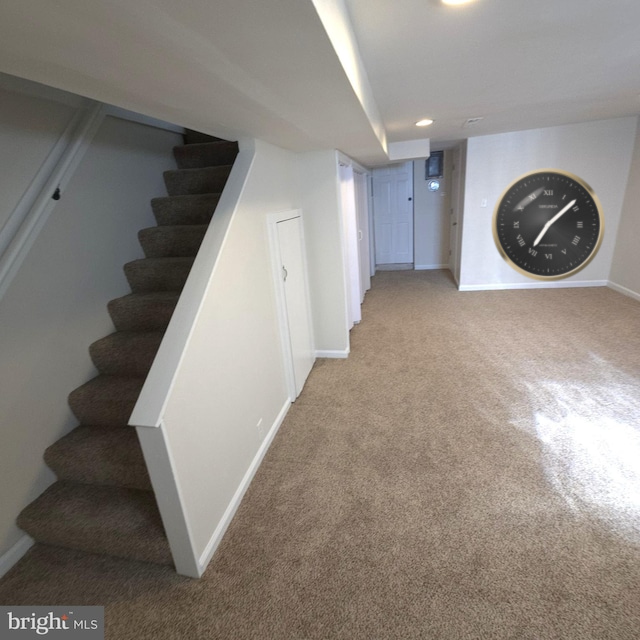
7:08
